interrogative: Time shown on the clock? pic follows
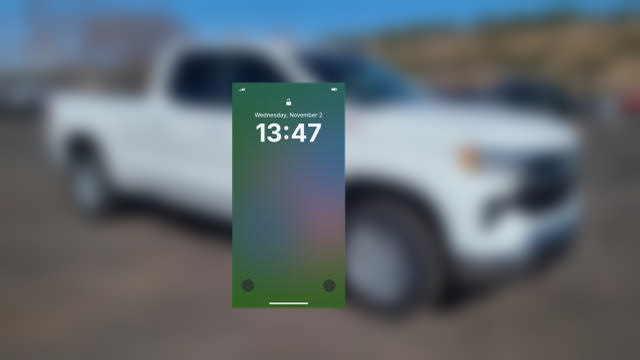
13:47
